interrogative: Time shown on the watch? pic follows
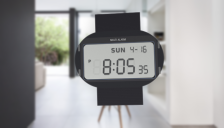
8:05:35
